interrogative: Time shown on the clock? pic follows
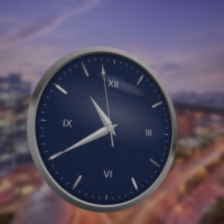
10:39:58
